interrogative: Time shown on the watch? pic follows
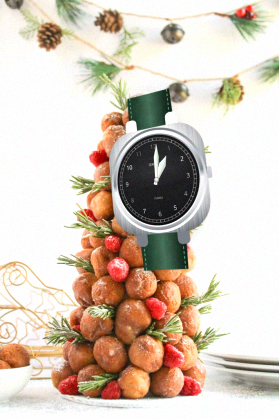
1:01
